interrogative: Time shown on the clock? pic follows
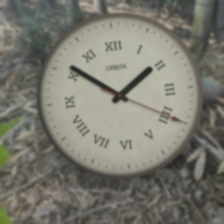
1:51:20
